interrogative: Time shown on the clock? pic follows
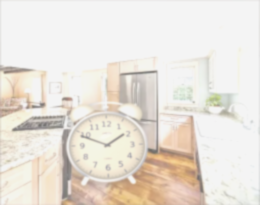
1:49
